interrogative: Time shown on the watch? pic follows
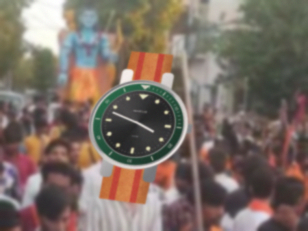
3:48
